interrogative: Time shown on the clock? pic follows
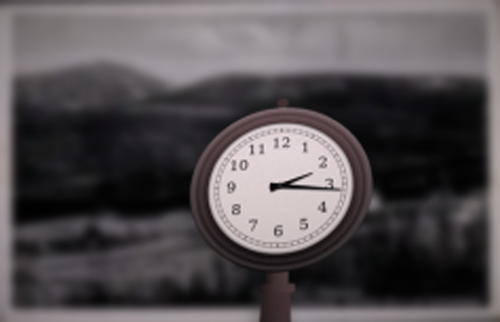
2:16
